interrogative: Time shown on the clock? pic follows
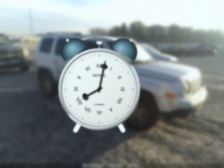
8:02
